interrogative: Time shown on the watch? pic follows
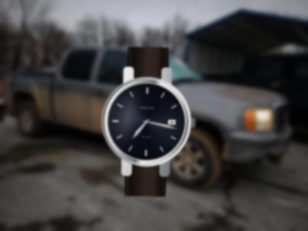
7:17
